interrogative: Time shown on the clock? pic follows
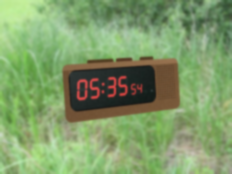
5:35
